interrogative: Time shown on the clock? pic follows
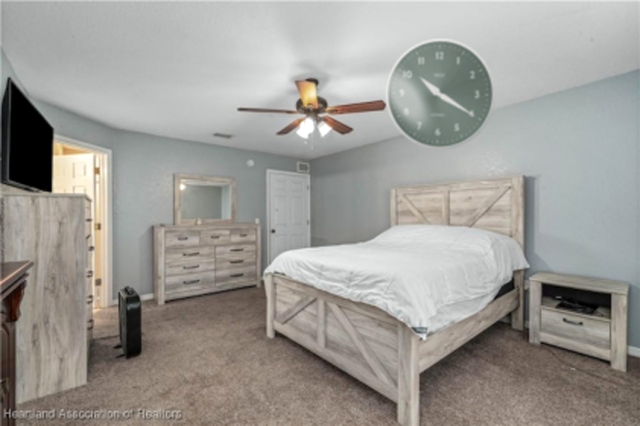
10:20
